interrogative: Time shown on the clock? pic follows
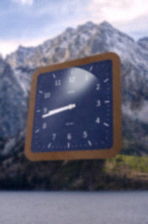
8:43
